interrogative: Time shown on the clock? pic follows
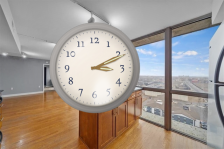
3:11
